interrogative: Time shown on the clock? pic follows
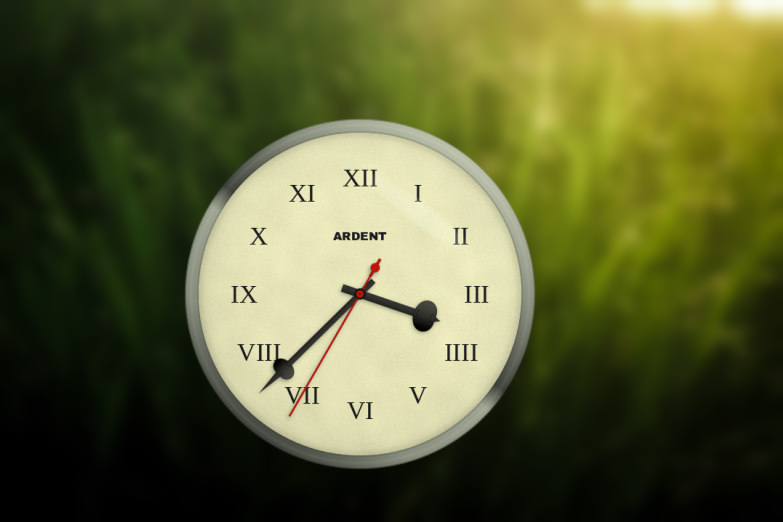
3:37:35
